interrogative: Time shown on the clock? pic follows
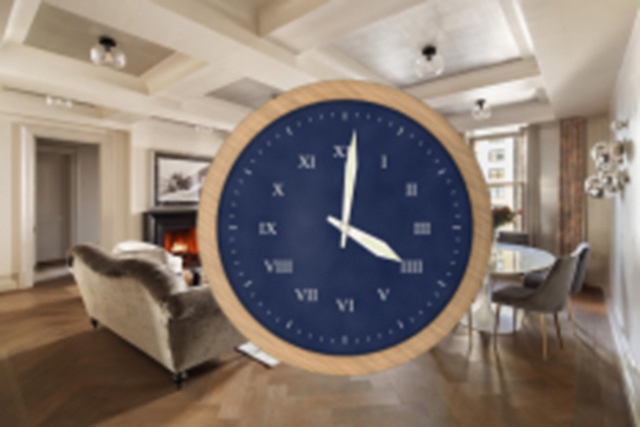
4:01
